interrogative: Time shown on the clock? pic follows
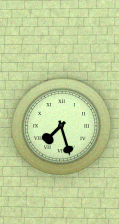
7:27
